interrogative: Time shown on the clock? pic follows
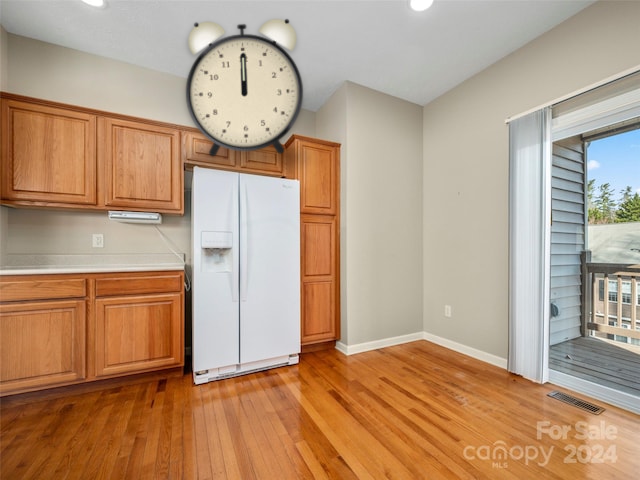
12:00
